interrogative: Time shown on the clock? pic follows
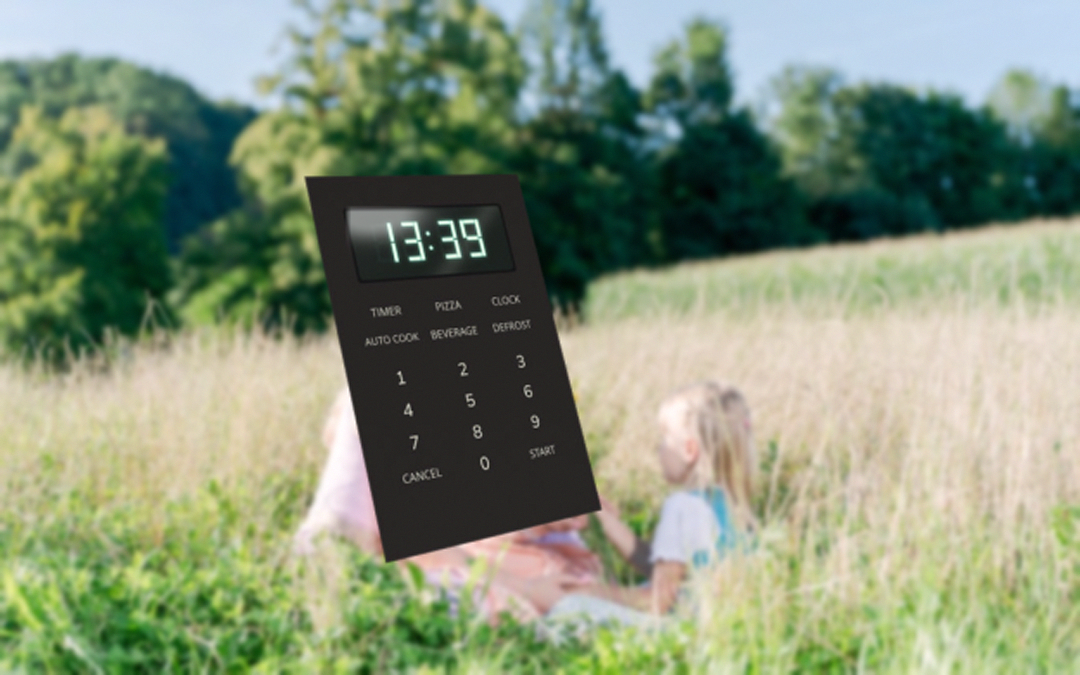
13:39
